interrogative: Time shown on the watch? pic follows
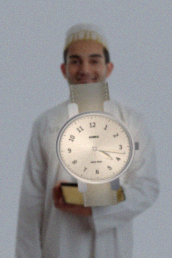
4:17
